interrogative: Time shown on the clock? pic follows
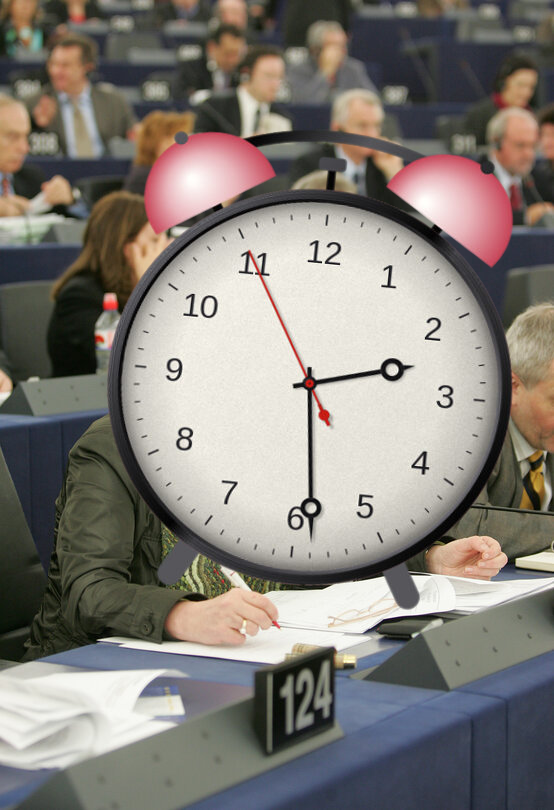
2:28:55
